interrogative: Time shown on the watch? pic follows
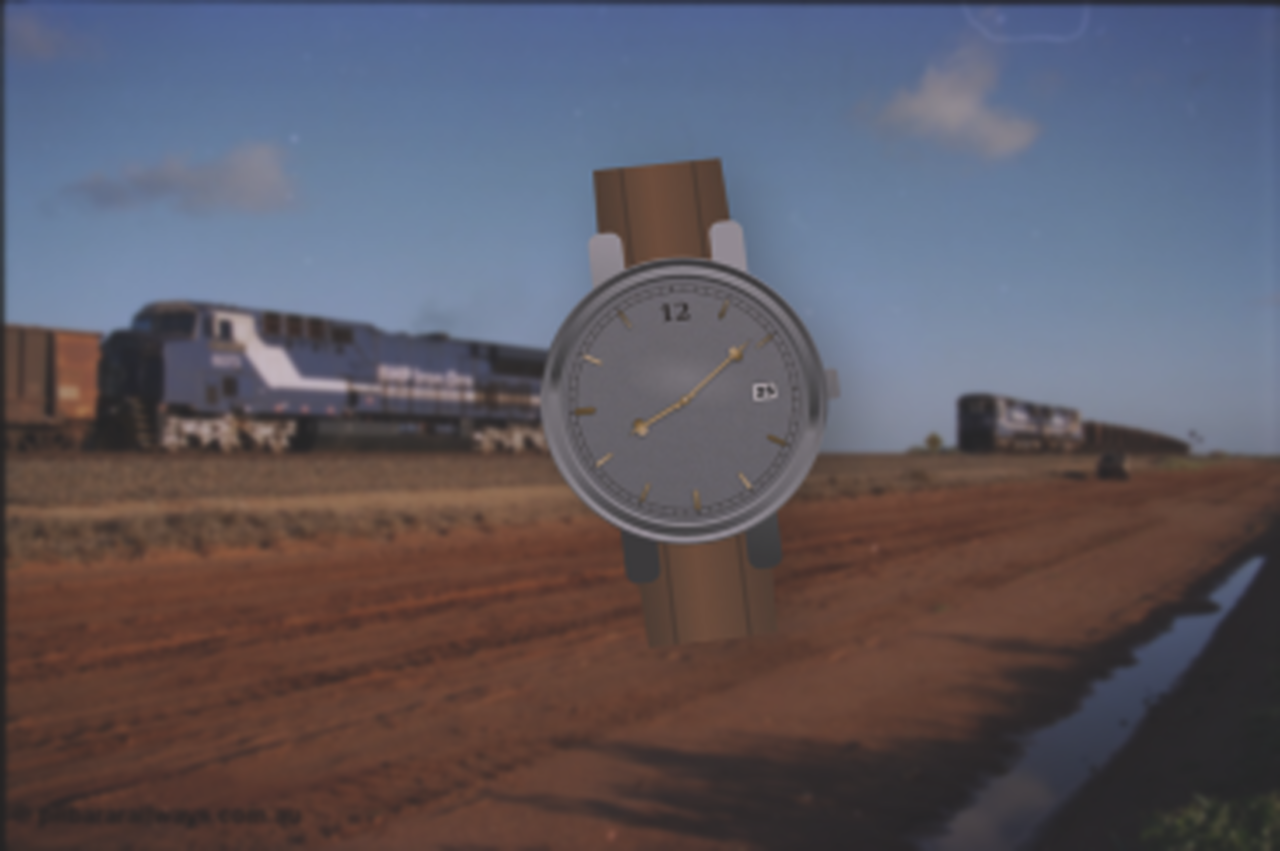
8:09
